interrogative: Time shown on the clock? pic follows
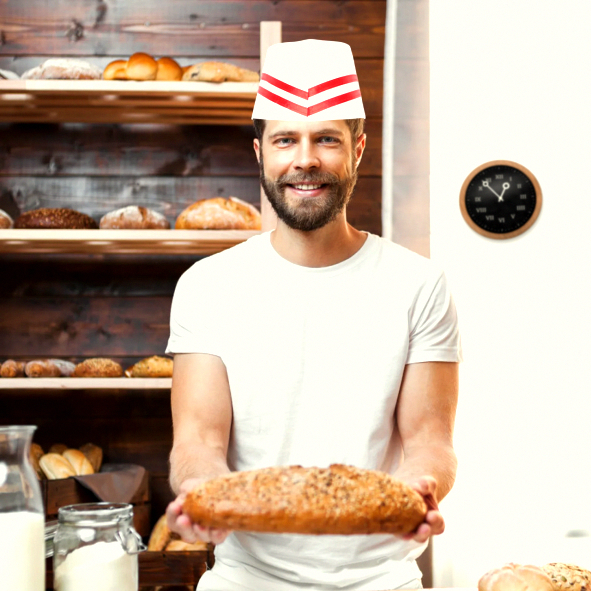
12:53
